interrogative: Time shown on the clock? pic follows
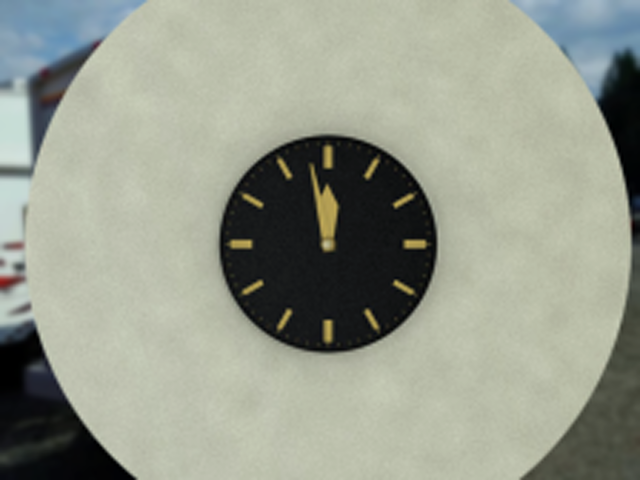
11:58
